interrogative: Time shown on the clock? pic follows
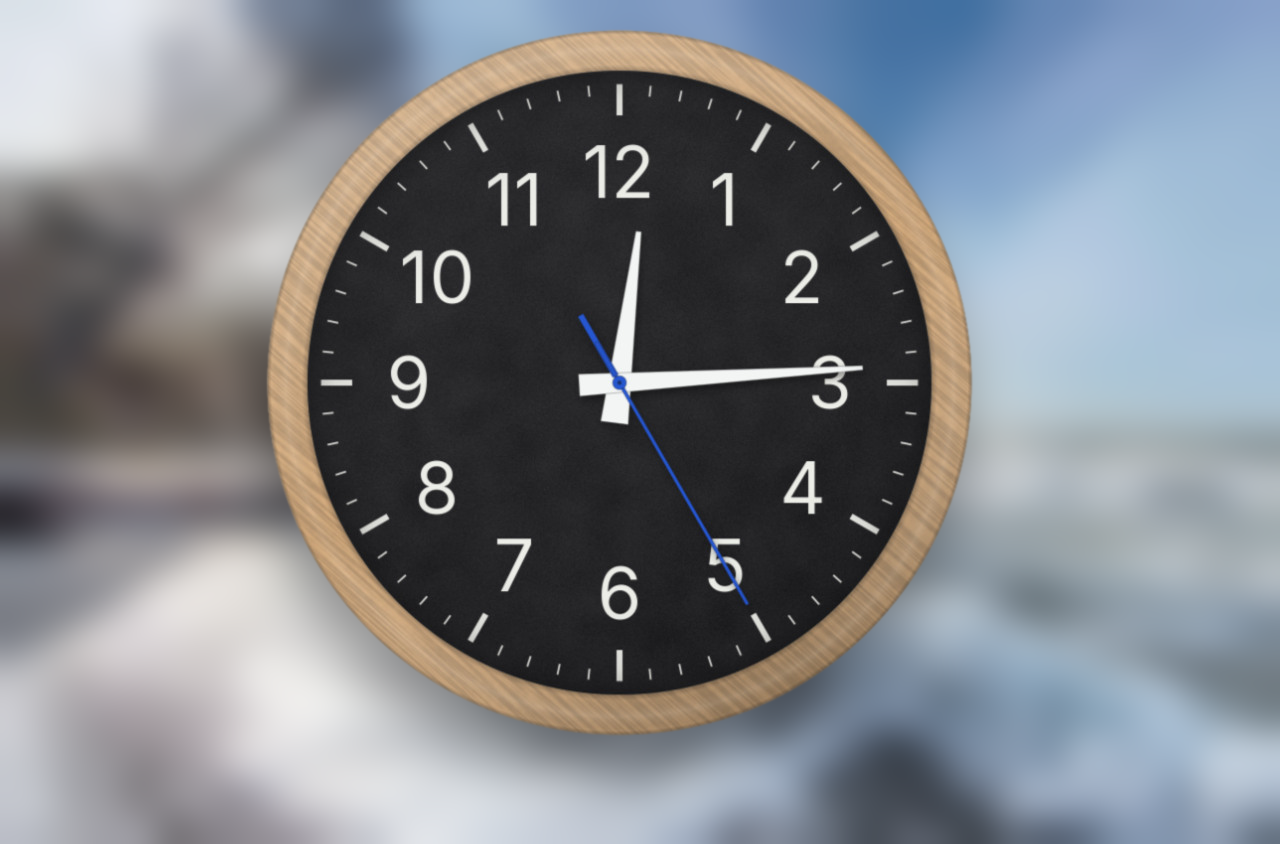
12:14:25
